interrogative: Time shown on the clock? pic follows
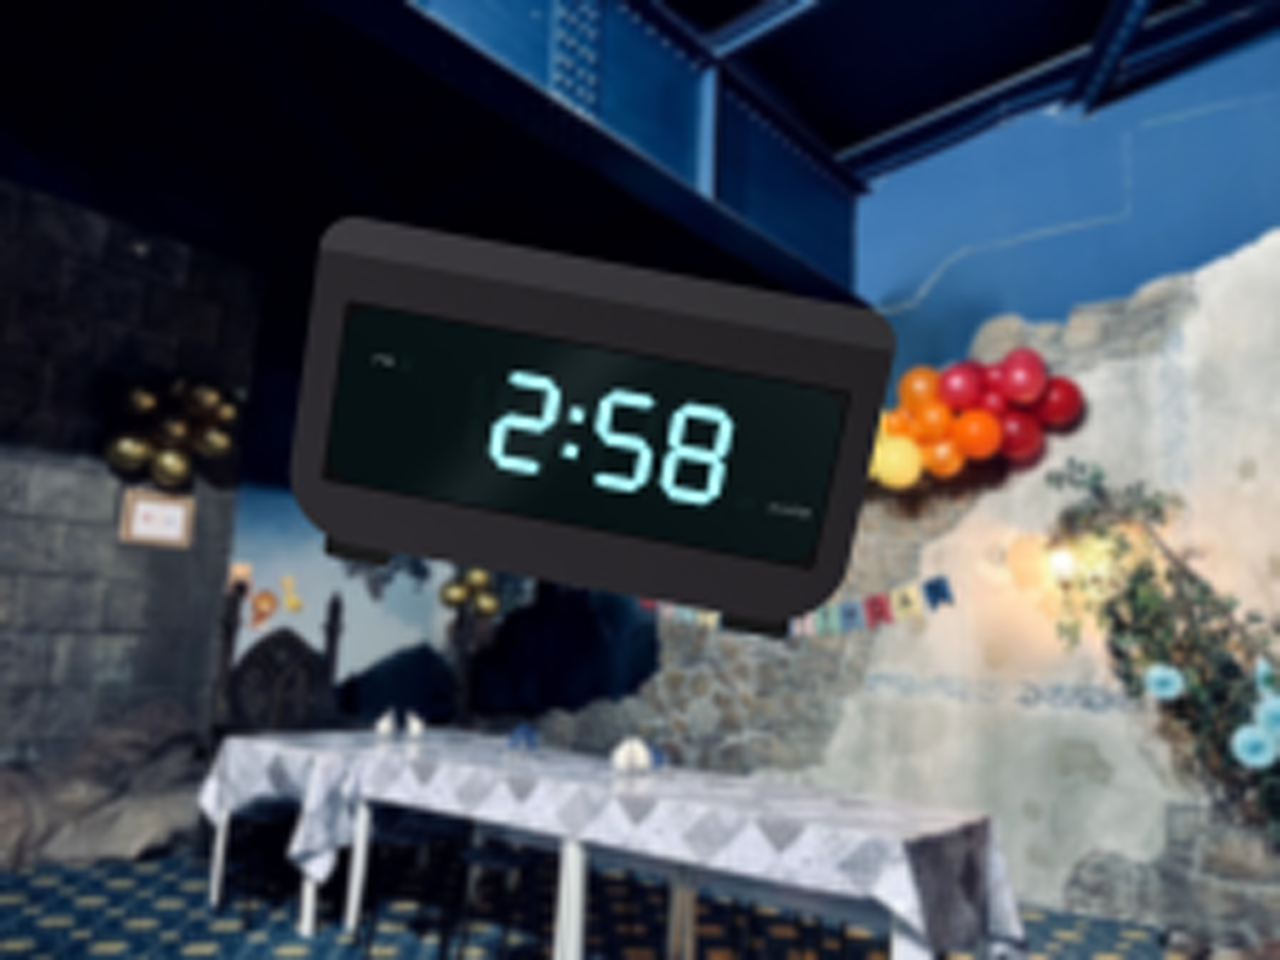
2:58
